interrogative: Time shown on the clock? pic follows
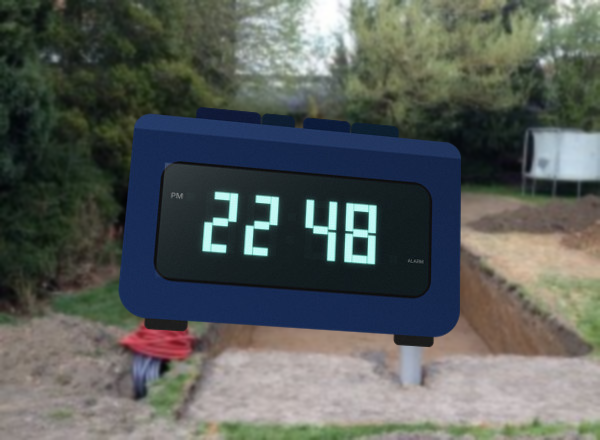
22:48
